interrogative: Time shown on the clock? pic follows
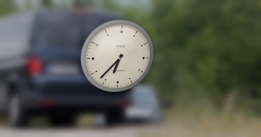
6:37
